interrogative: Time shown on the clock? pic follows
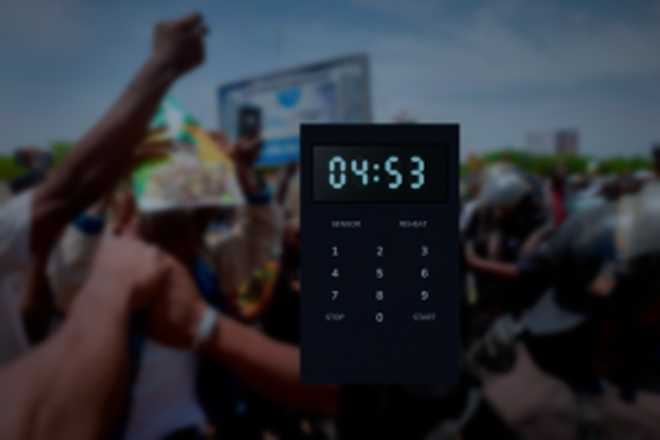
4:53
